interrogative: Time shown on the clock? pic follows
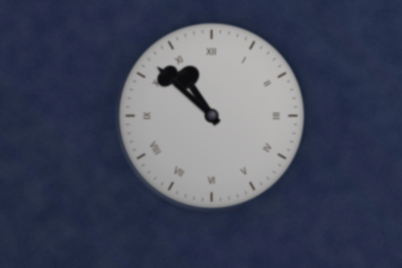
10:52
